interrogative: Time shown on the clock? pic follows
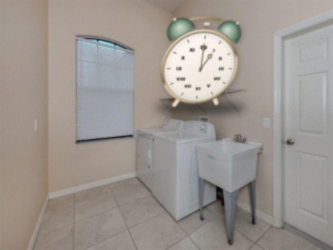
1:00
